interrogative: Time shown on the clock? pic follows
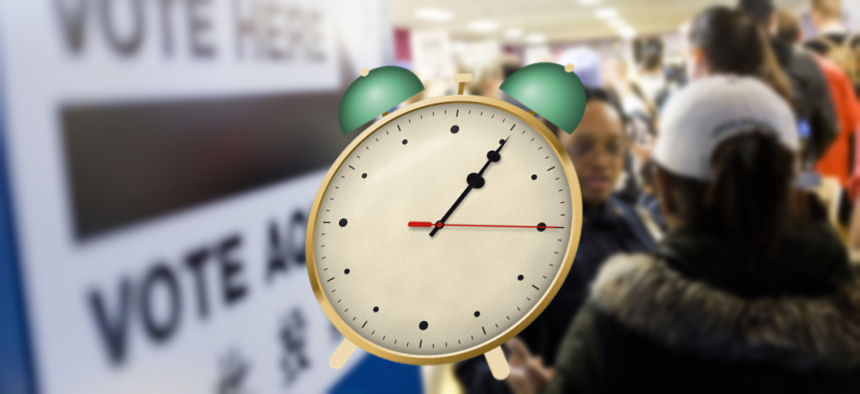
1:05:15
